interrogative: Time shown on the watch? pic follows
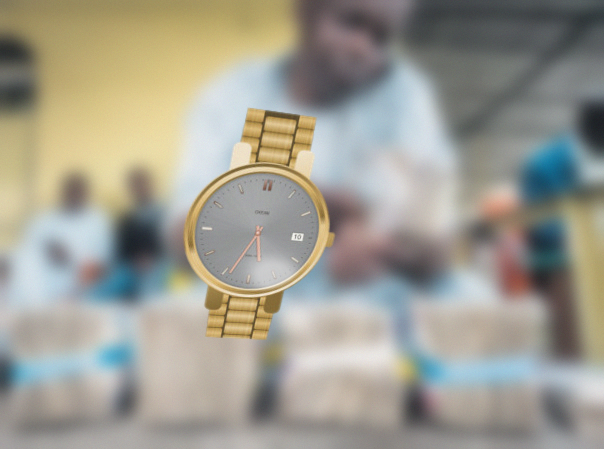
5:34
